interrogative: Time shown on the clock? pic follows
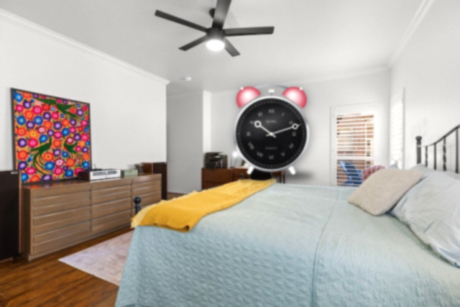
10:12
